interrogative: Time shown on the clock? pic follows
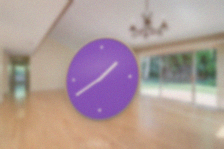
1:40
